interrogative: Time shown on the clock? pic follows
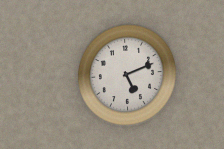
5:12
